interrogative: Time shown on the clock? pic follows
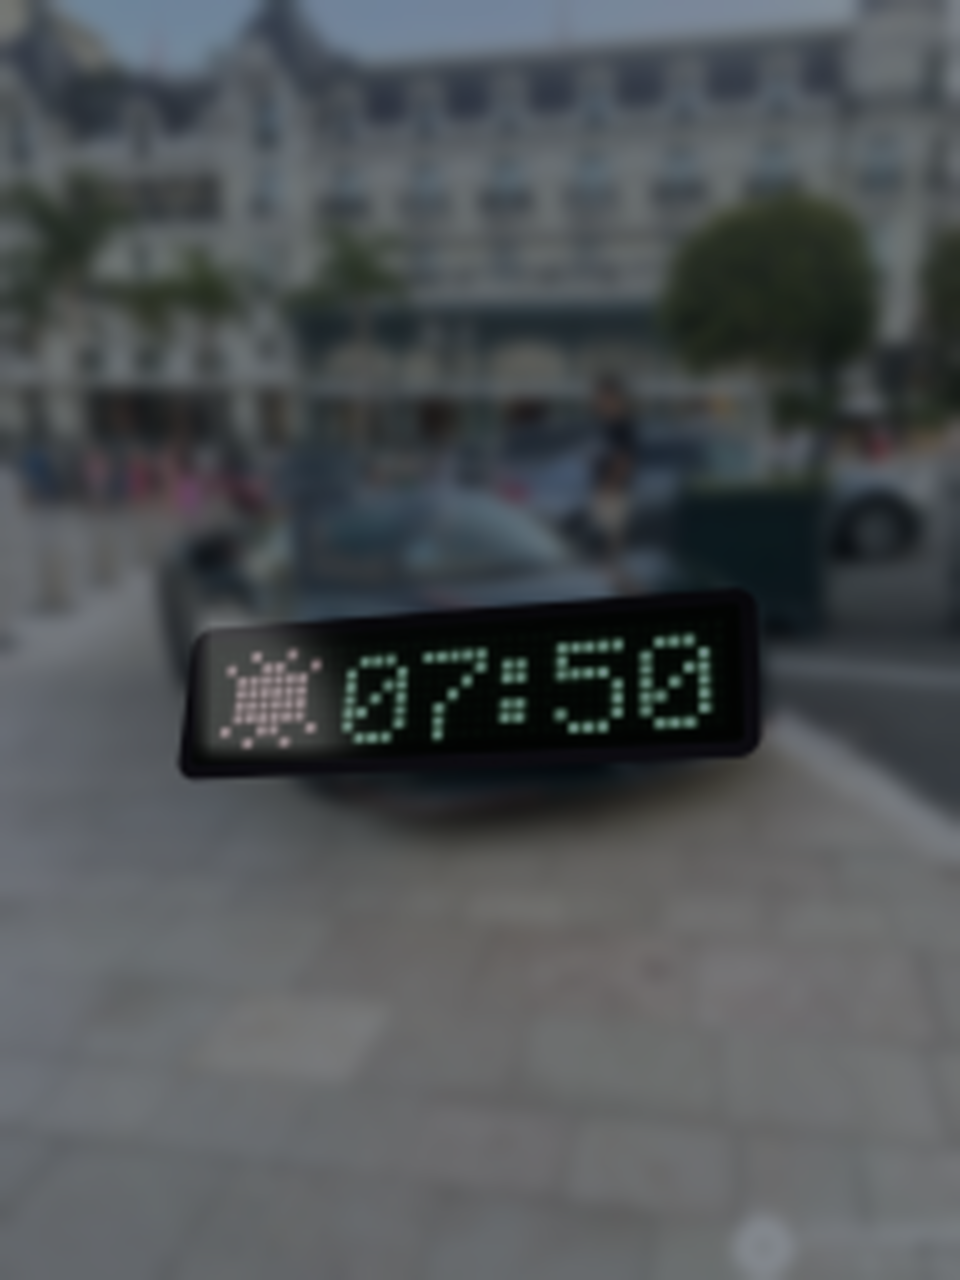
7:50
